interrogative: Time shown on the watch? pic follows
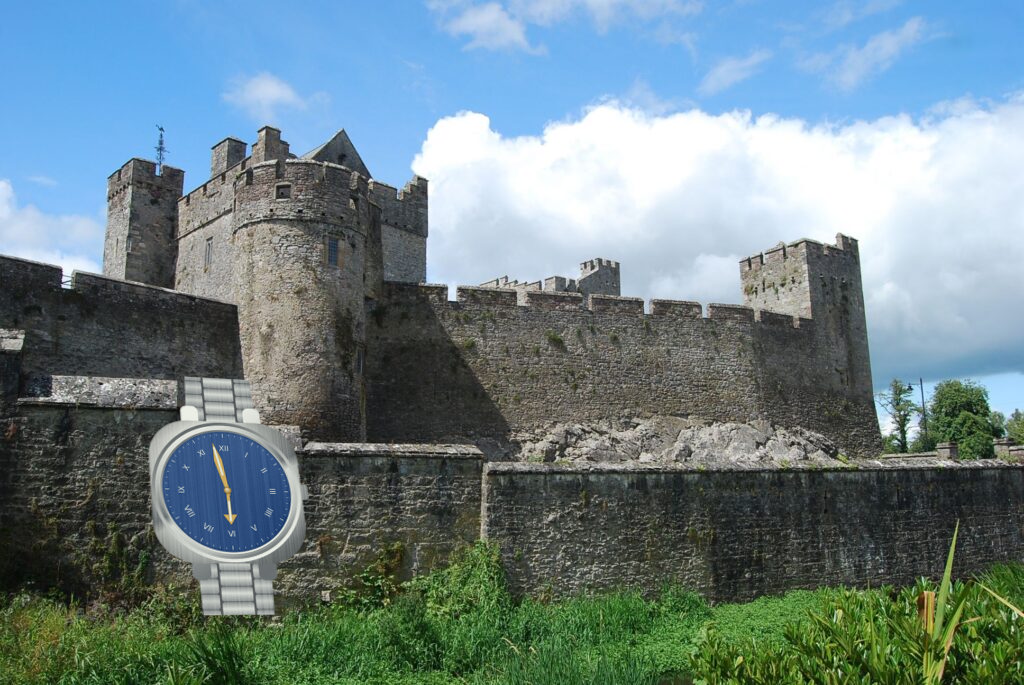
5:58
